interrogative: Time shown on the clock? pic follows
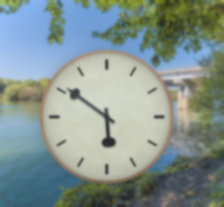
5:51
